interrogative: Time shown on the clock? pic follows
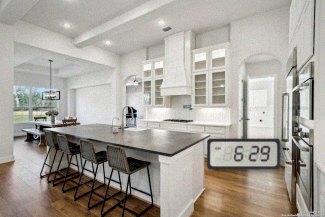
6:29
